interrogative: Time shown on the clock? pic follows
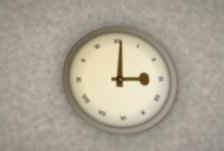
3:01
